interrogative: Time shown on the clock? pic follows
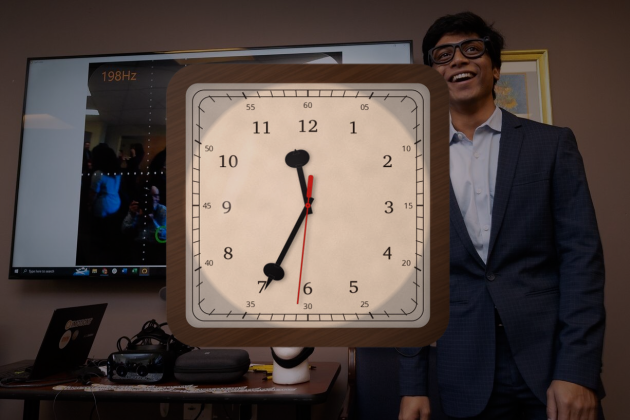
11:34:31
